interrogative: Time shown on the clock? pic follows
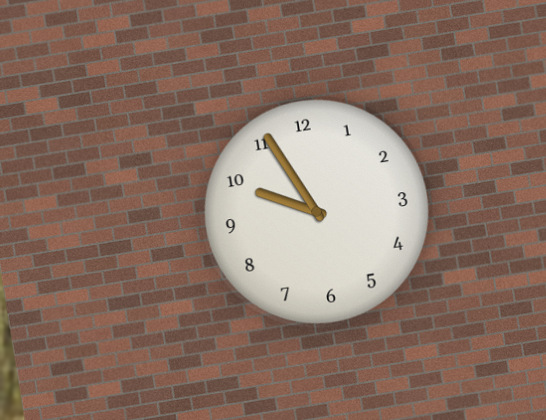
9:56
